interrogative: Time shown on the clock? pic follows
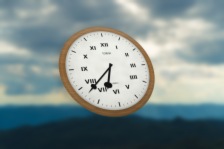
6:38
